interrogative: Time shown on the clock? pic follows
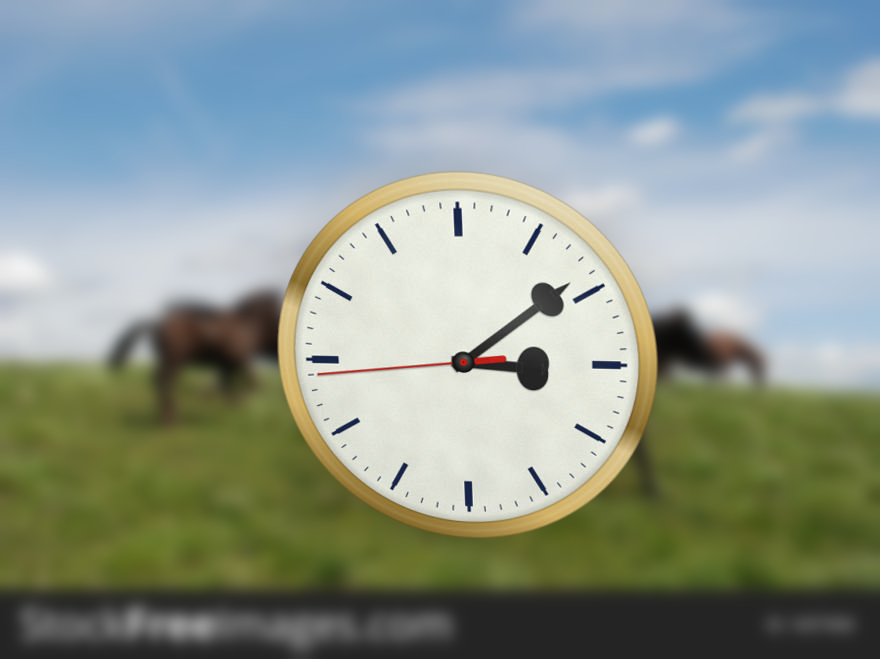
3:08:44
